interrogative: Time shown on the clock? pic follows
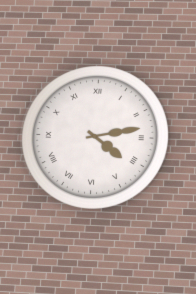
4:13
